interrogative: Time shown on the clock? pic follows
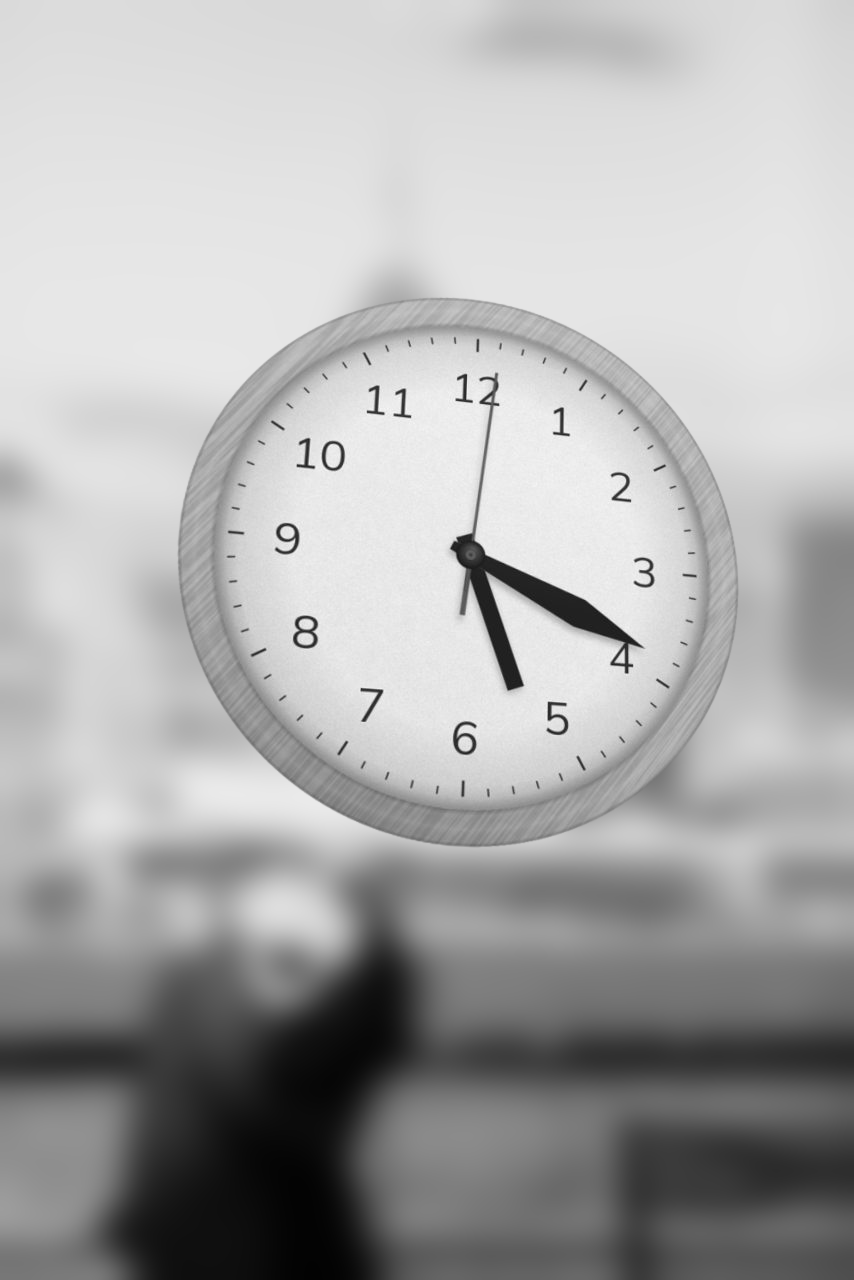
5:19:01
